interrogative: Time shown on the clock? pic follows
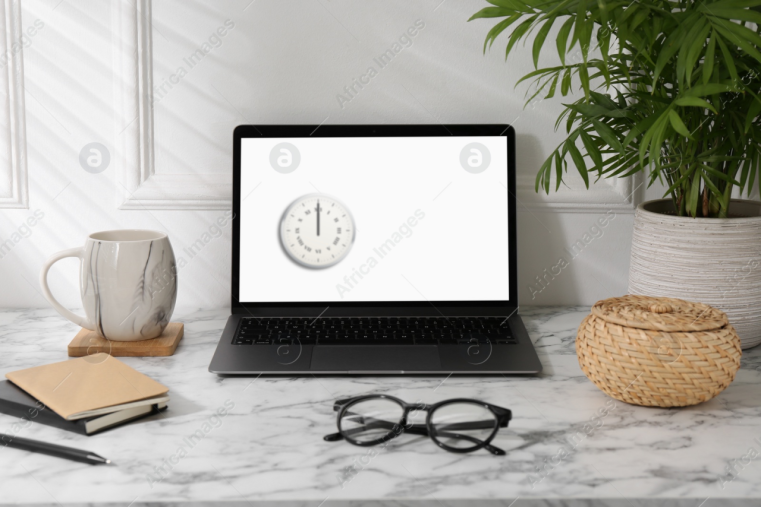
12:00
